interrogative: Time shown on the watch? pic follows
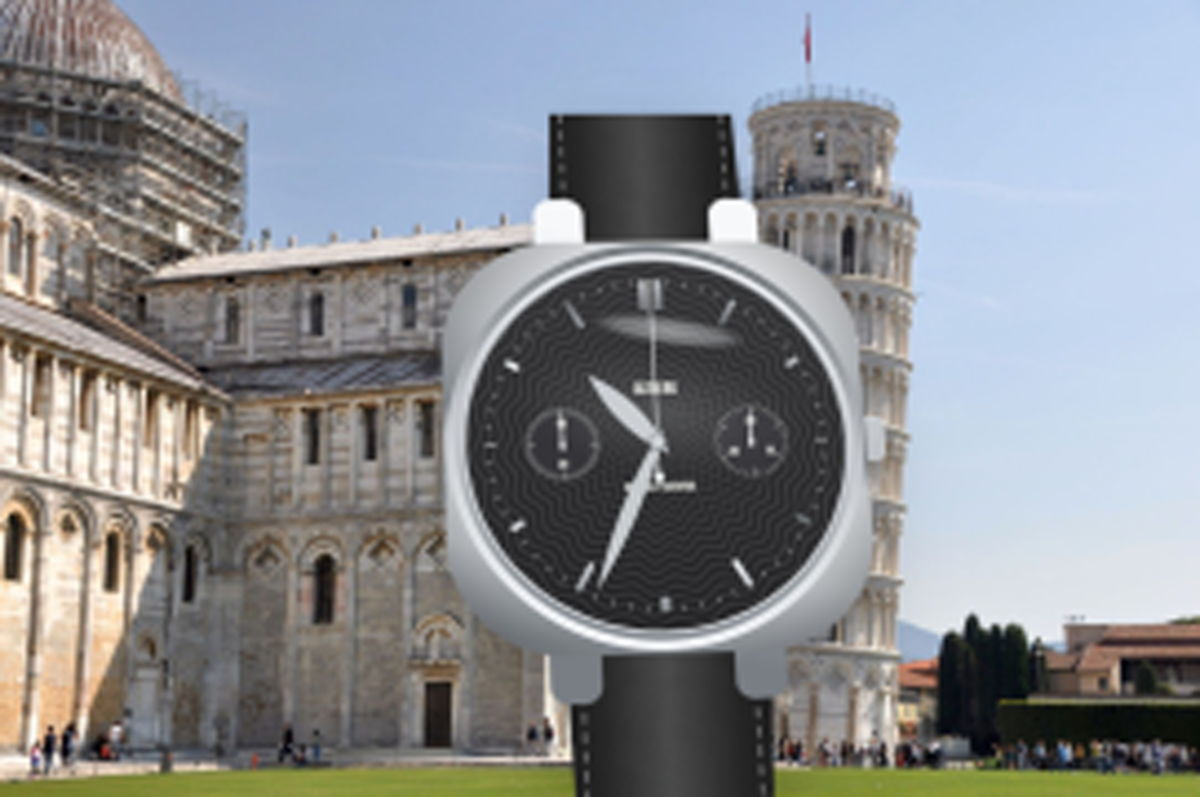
10:34
